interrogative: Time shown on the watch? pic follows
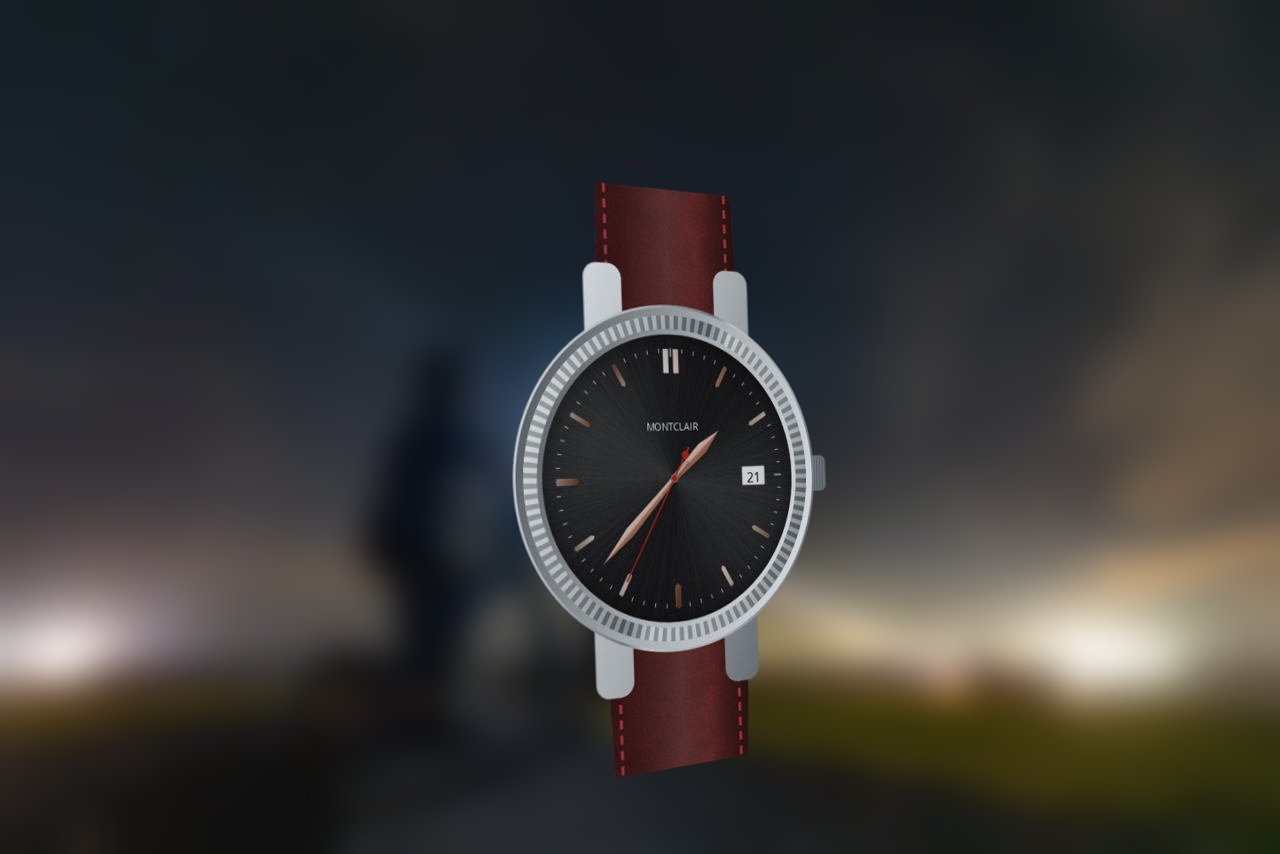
1:37:35
